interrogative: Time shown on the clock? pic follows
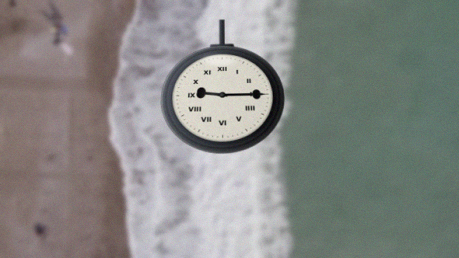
9:15
